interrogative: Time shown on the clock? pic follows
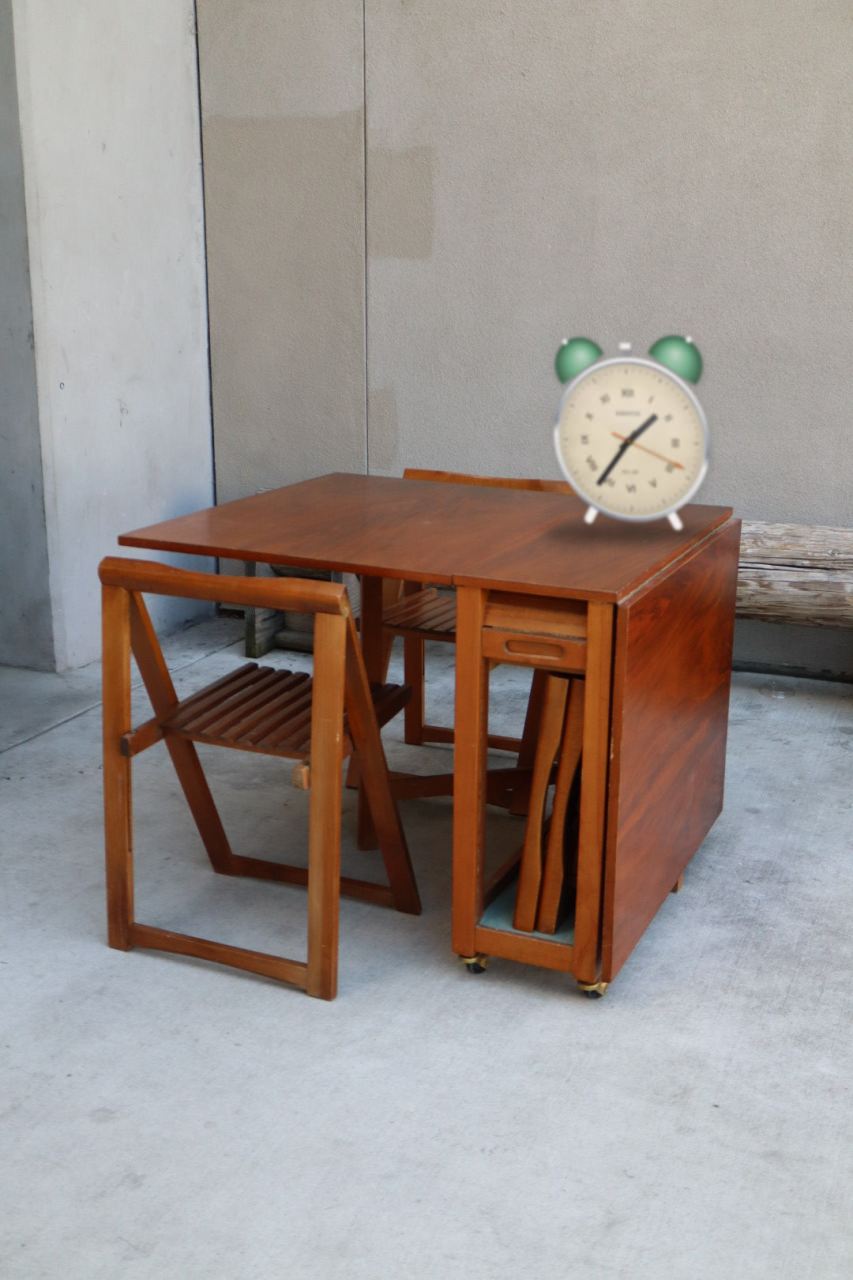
1:36:19
